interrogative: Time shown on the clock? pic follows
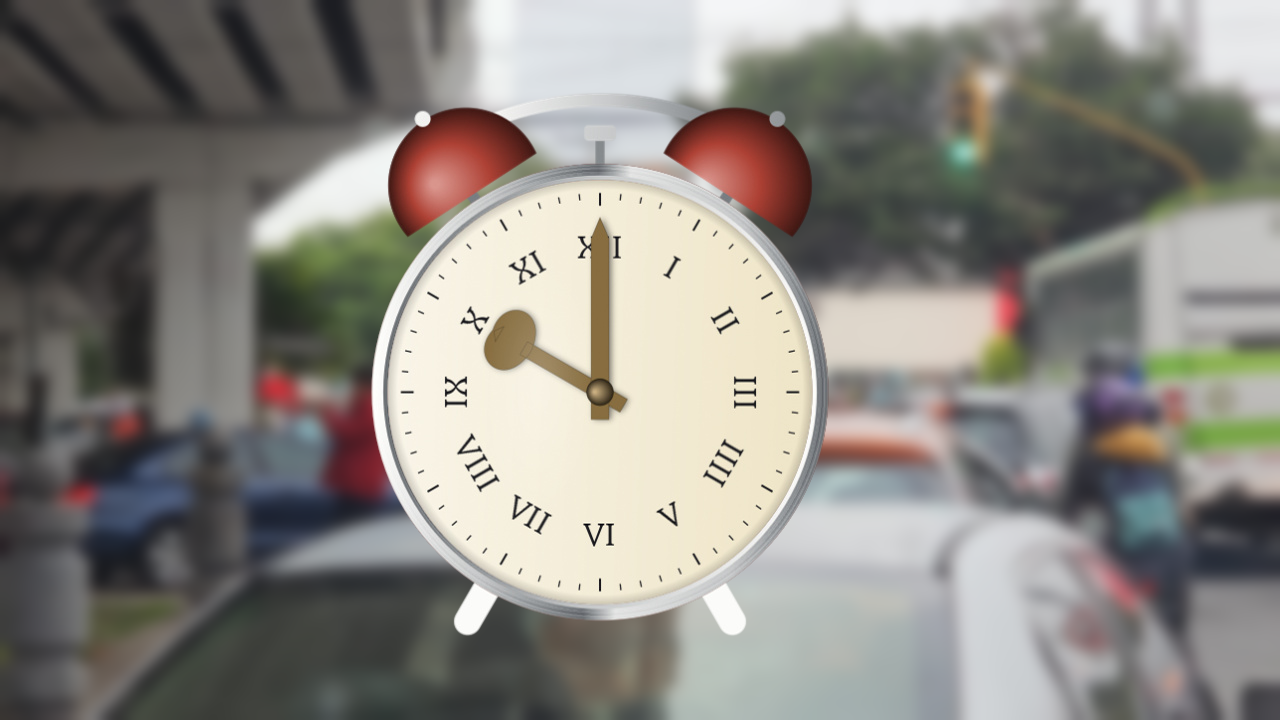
10:00
